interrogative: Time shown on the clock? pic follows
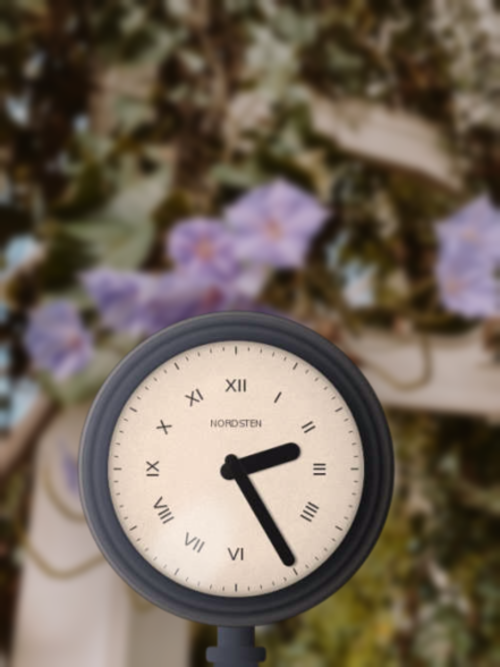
2:25
